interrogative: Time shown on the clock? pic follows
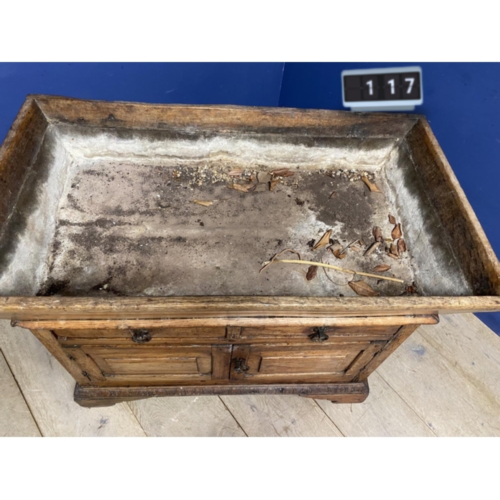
1:17
